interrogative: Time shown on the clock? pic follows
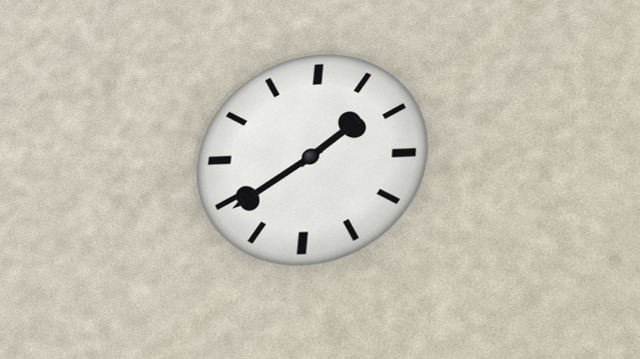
1:39
